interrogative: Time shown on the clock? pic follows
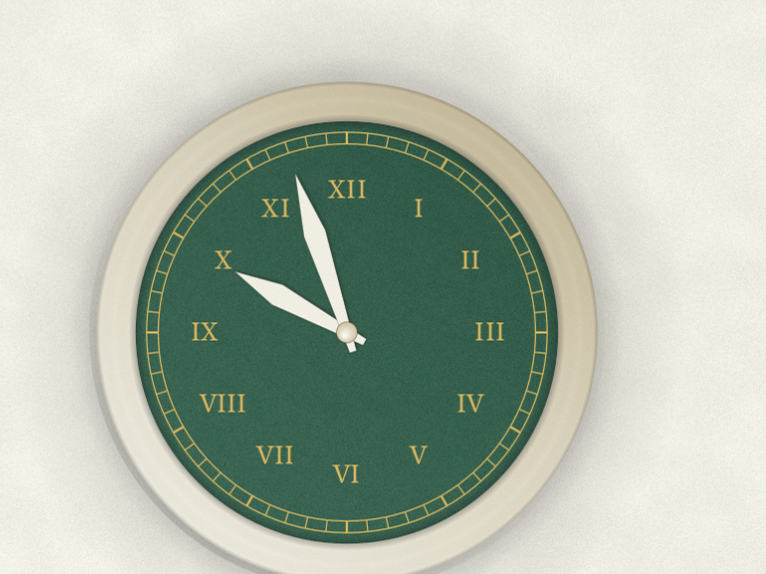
9:57
